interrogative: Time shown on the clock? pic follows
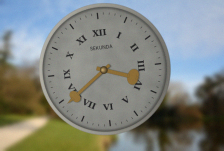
3:39
